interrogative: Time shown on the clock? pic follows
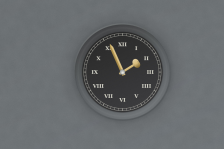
1:56
